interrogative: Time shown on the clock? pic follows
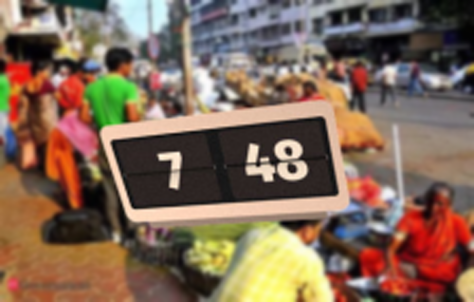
7:48
